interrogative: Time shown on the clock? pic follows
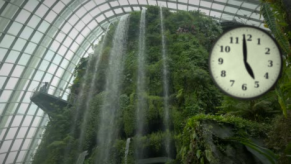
4:59
